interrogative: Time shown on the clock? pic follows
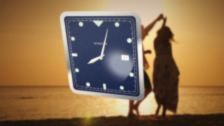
8:03
